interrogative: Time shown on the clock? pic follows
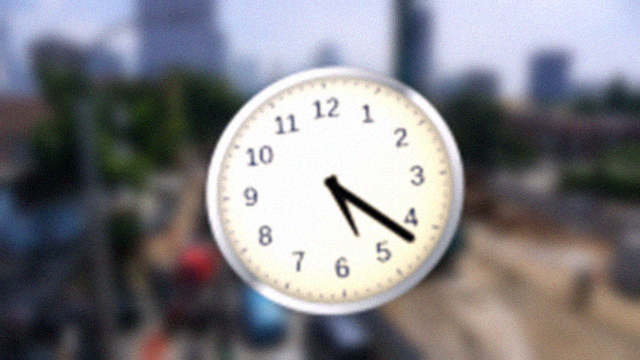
5:22
